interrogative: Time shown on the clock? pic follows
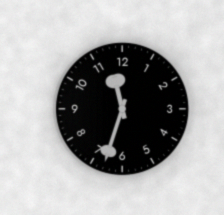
11:33
